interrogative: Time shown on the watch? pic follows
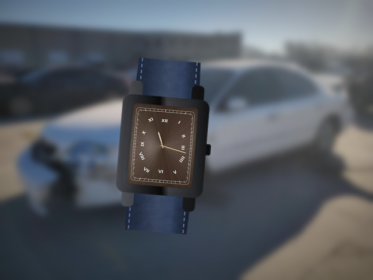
11:17
